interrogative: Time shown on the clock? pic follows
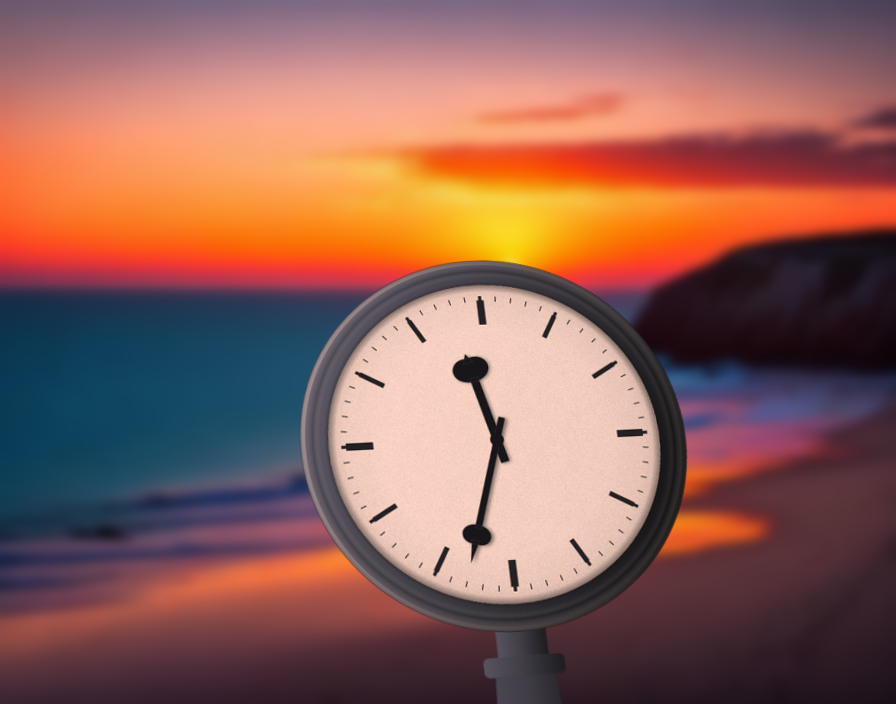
11:33
